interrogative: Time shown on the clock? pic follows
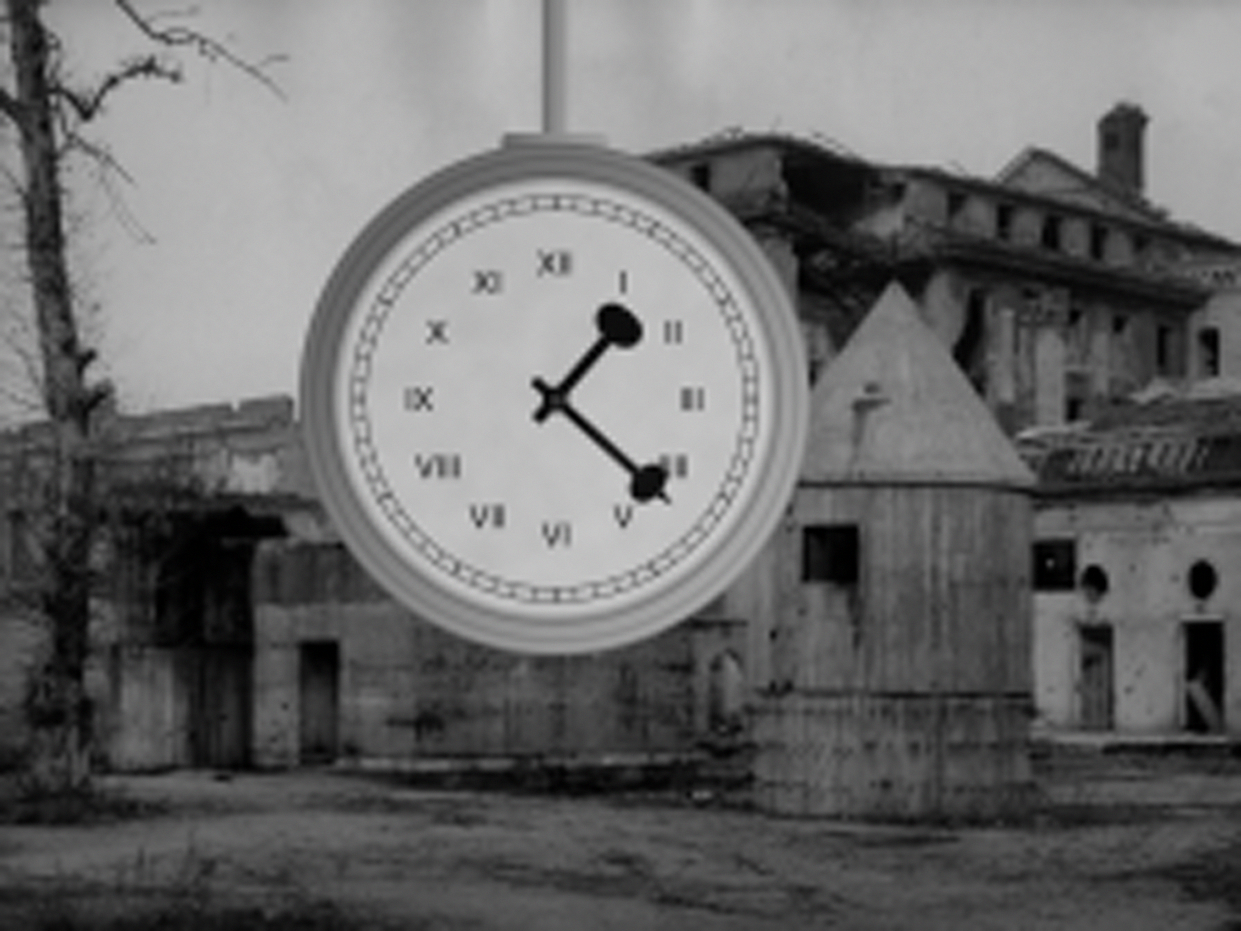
1:22
